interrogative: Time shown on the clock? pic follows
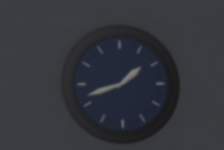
1:42
